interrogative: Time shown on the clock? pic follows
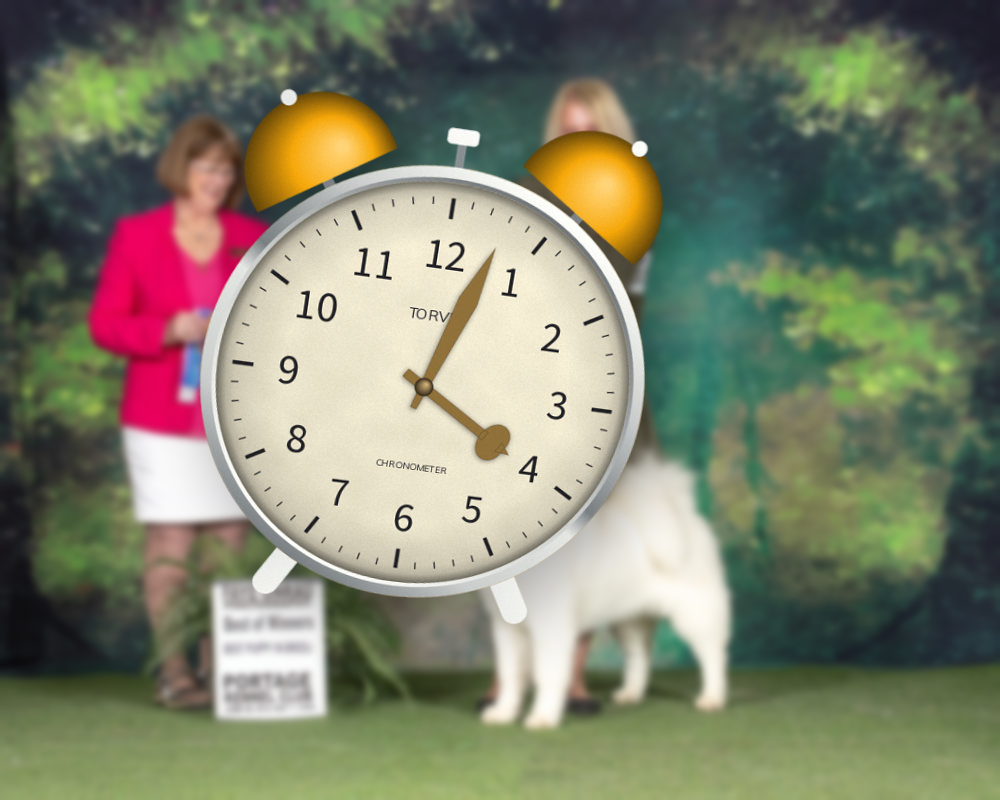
4:03
